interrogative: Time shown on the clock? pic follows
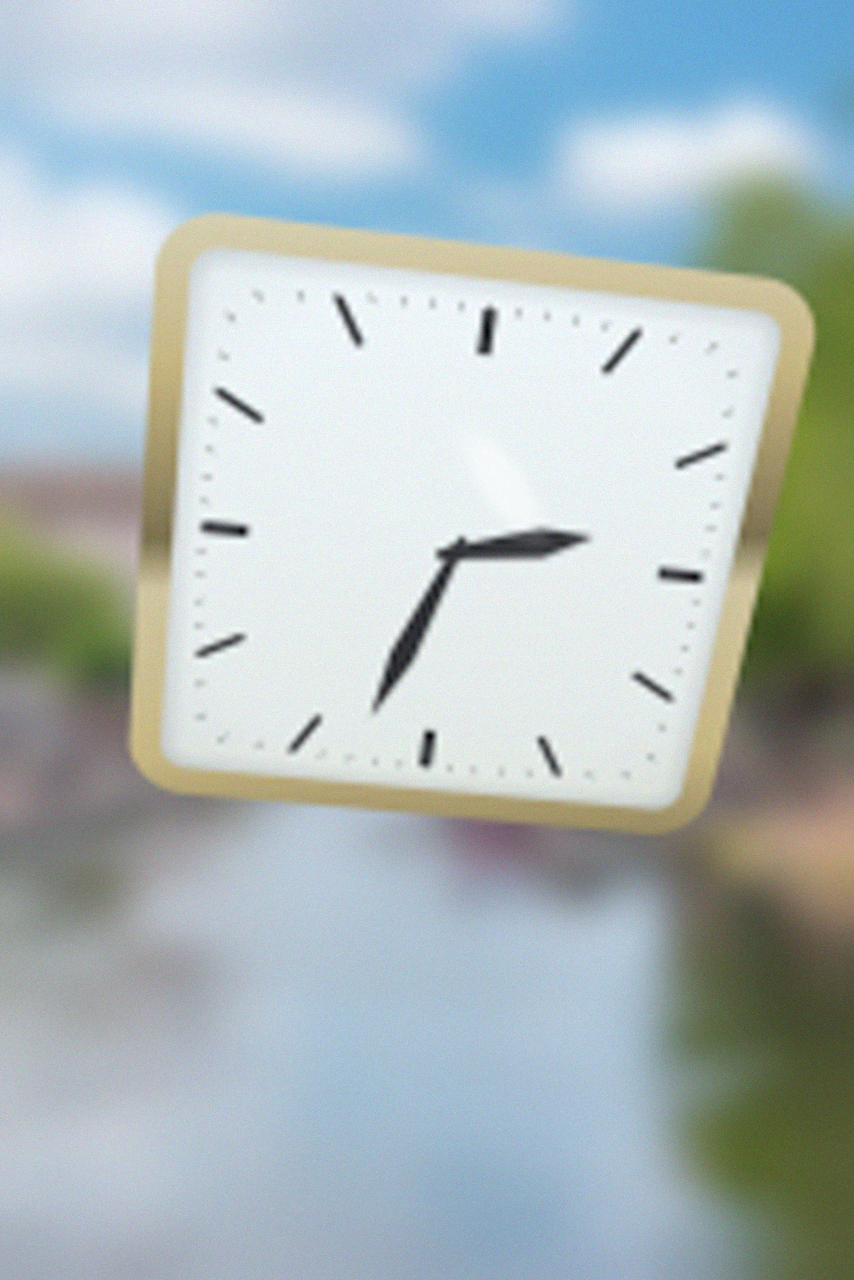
2:33
